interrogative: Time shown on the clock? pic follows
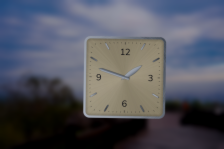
1:48
